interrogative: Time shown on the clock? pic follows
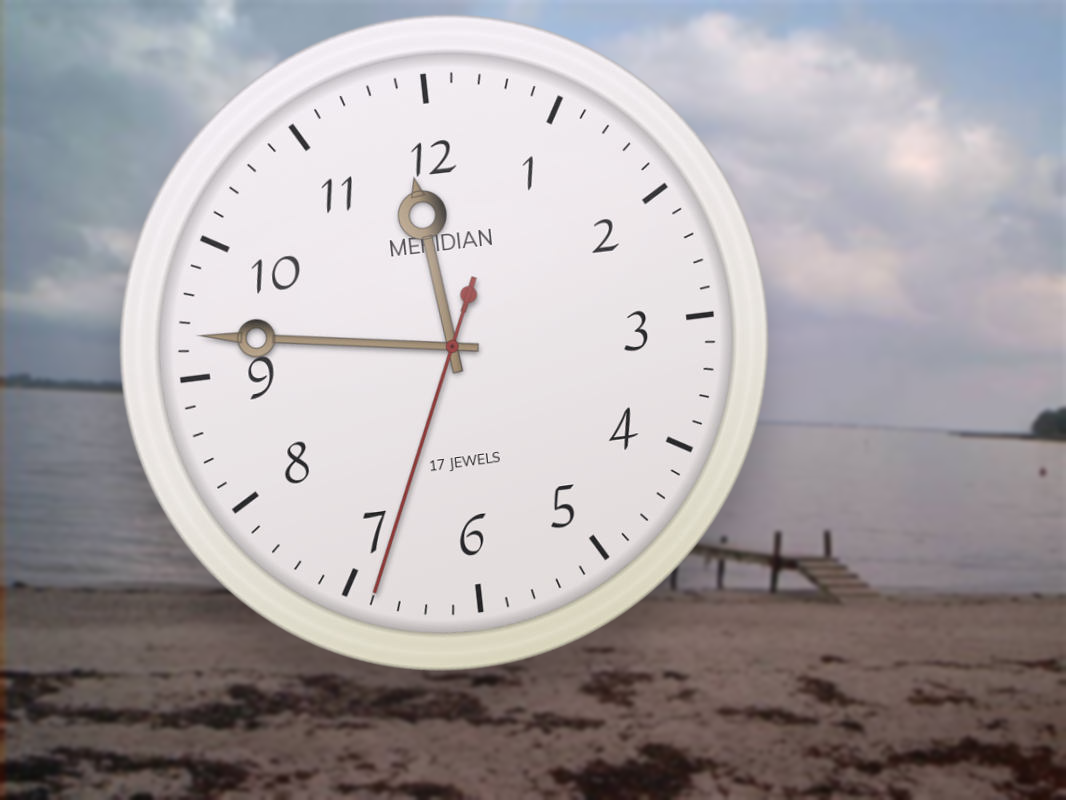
11:46:34
